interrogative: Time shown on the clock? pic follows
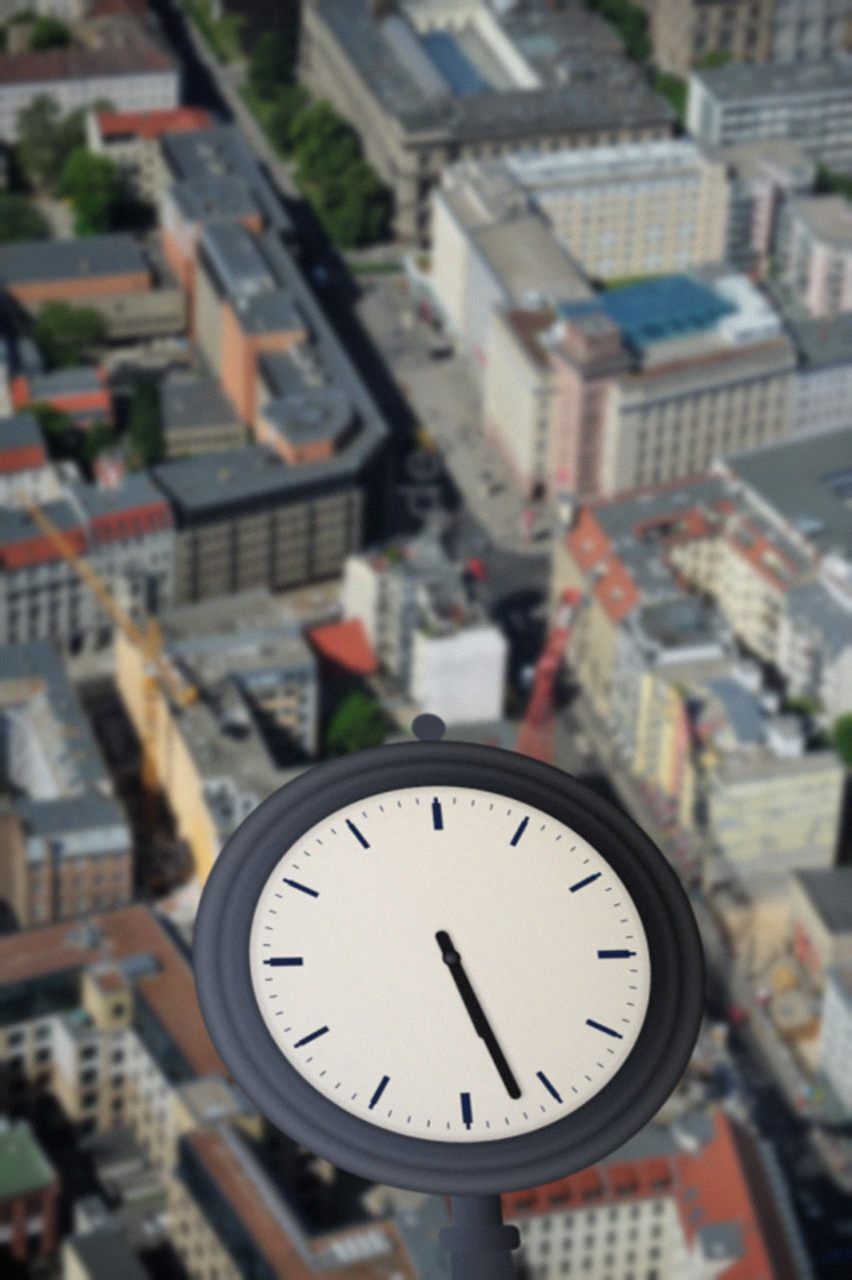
5:27
